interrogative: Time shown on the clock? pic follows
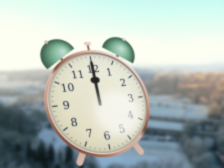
12:00
